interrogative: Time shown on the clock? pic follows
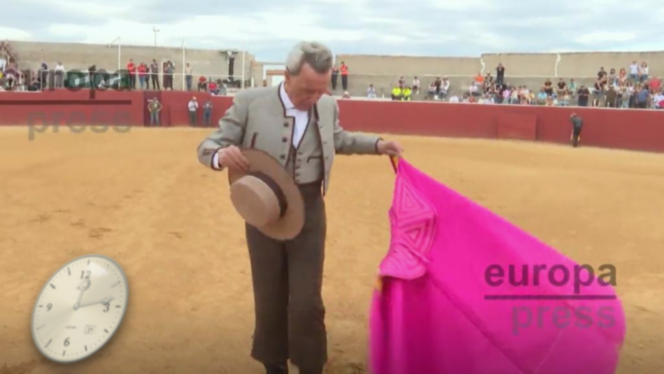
12:13
